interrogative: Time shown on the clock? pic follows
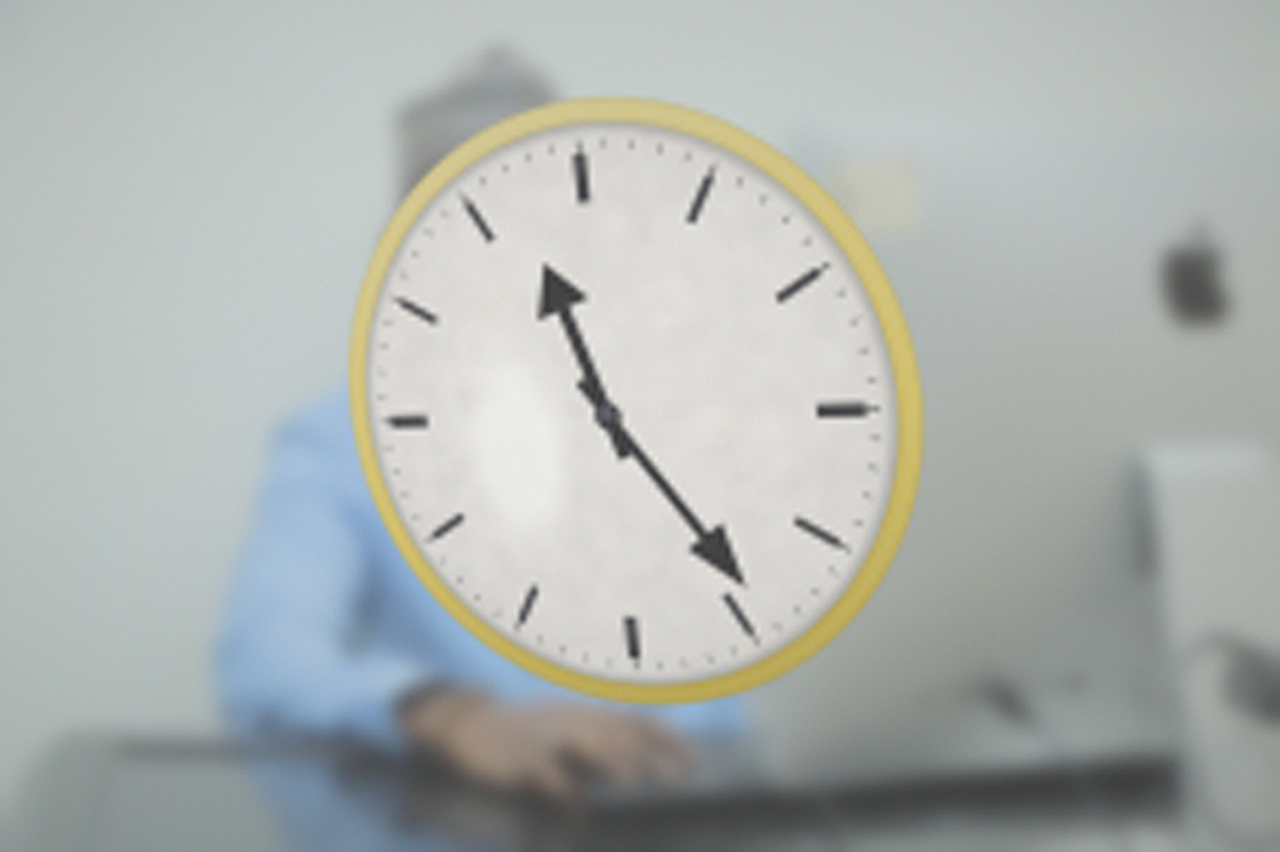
11:24
